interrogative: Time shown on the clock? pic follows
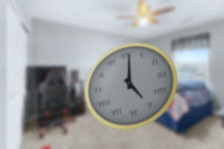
5:01
